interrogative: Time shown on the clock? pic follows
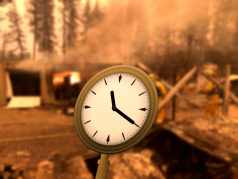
11:20
